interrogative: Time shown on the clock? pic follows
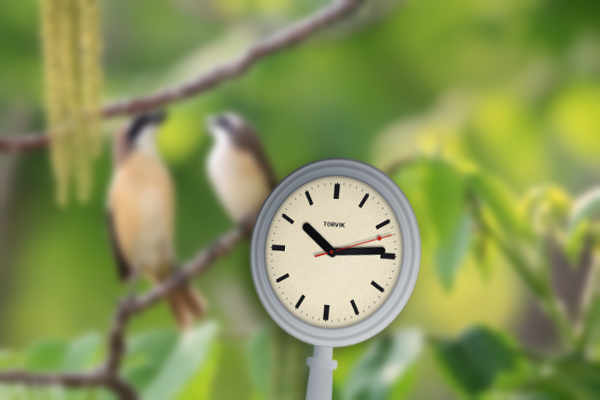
10:14:12
